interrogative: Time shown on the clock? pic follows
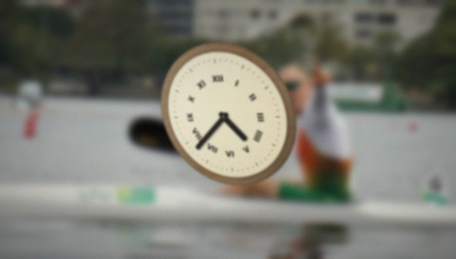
4:38
